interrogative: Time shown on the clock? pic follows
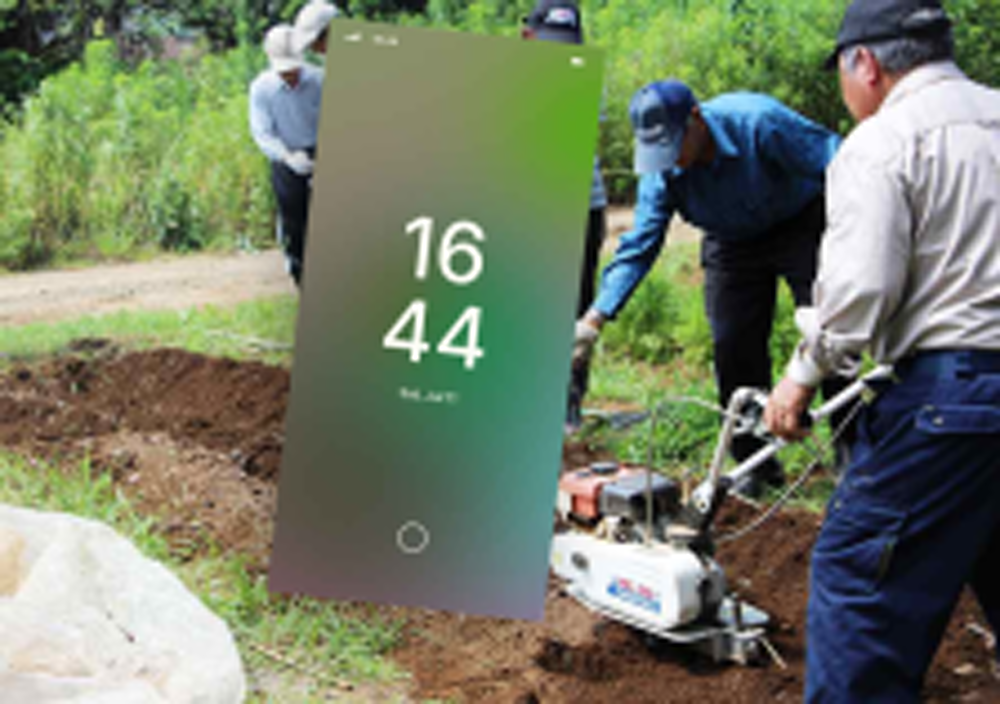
16:44
